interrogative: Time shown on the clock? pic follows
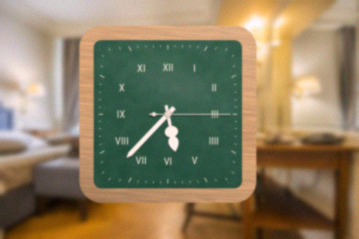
5:37:15
